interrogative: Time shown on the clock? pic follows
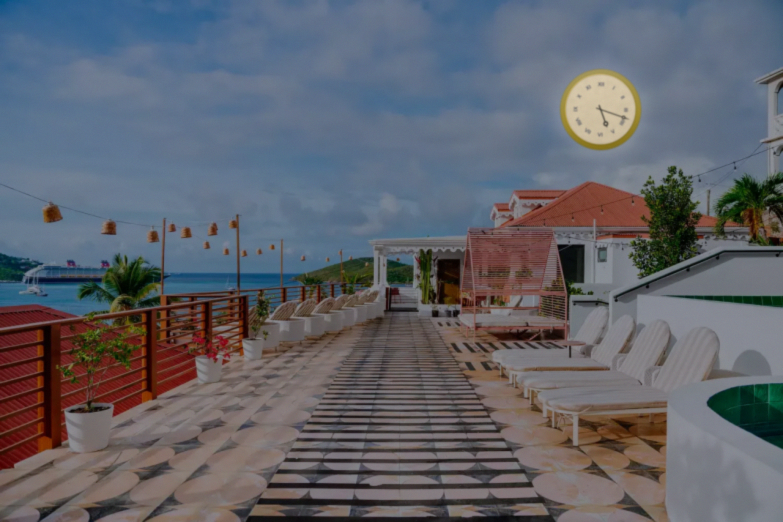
5:18
